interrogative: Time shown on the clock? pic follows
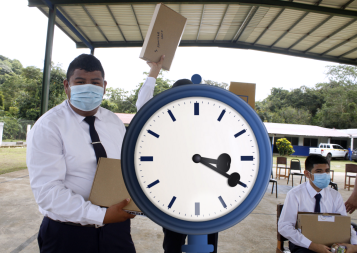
3:20
